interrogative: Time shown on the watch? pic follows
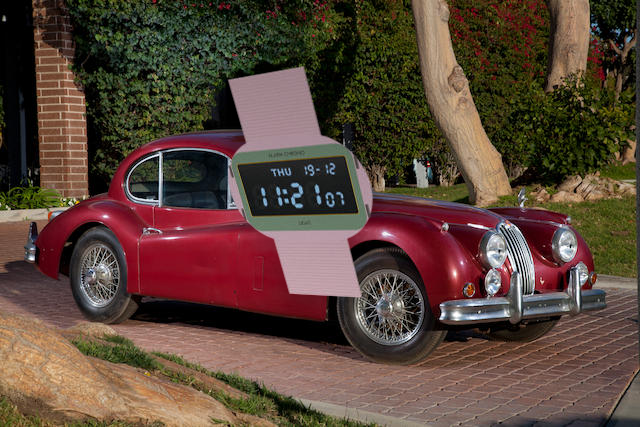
11:21:07
